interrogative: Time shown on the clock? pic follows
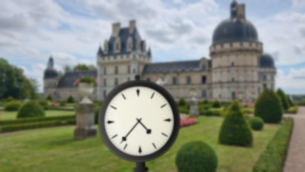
4:37
